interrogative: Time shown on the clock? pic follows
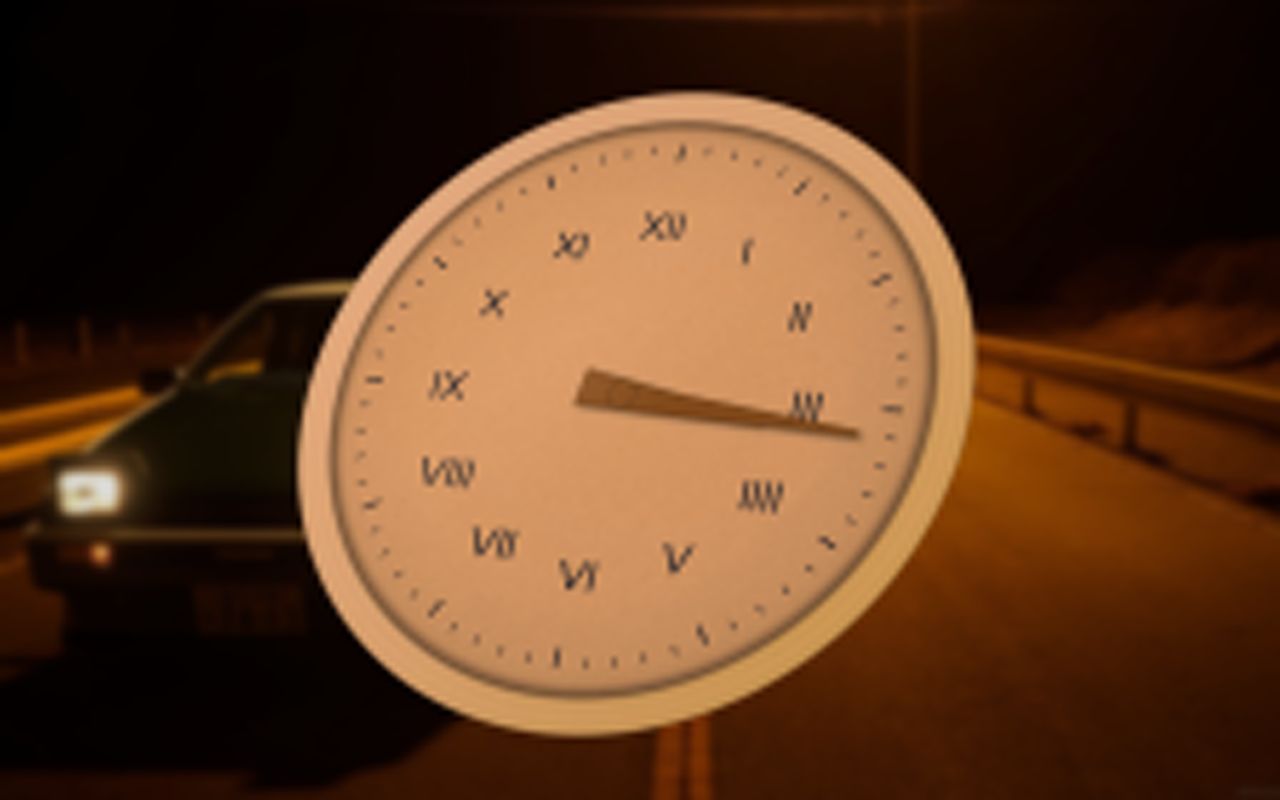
3:16
